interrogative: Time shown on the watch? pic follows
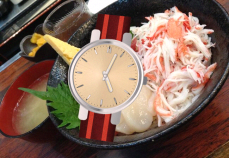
5:03
